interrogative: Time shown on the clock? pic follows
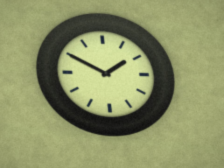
1:50
